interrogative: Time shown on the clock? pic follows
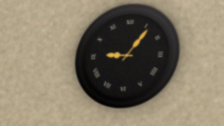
9:06
